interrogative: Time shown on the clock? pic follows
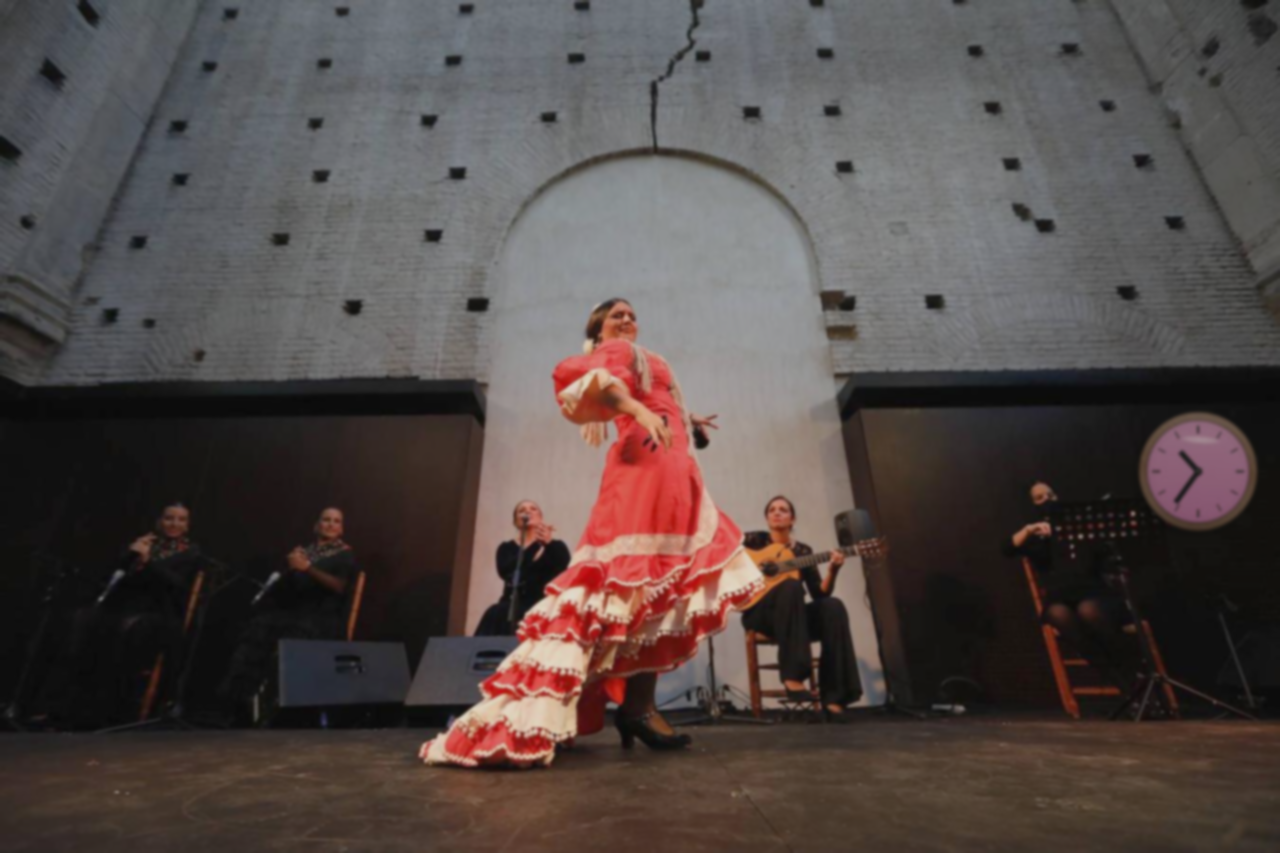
10:36
